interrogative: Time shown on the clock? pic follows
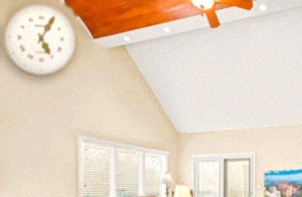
5:05
